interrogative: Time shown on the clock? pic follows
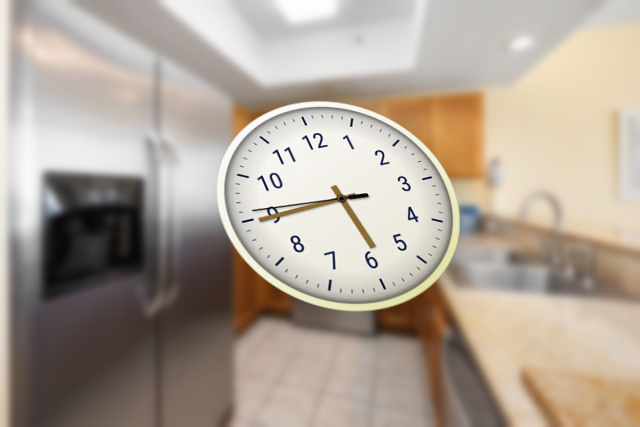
5:44:46
